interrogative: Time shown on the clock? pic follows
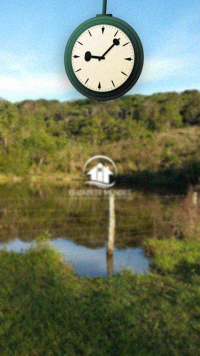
9:07
